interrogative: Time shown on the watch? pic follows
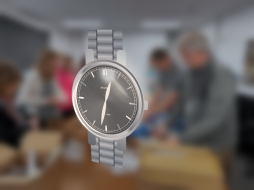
12:32
